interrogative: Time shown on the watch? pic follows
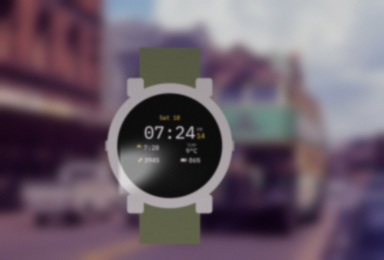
7:24
